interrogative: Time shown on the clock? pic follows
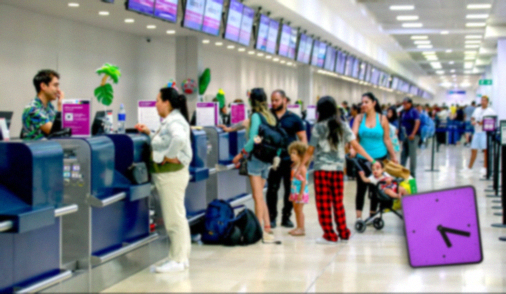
5:18
